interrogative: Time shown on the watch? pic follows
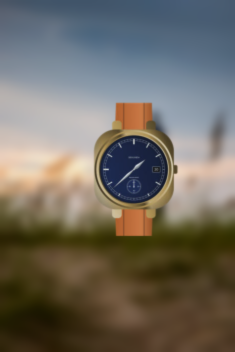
1:38
